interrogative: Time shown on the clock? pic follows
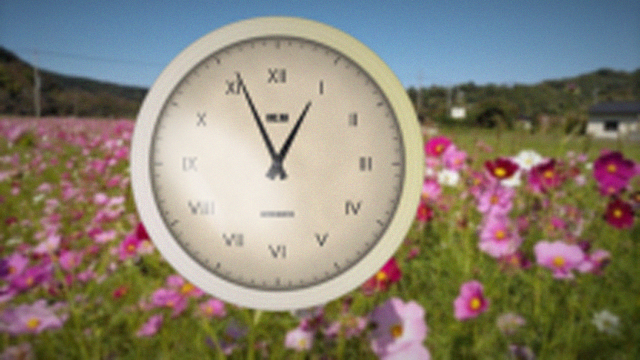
12:56
